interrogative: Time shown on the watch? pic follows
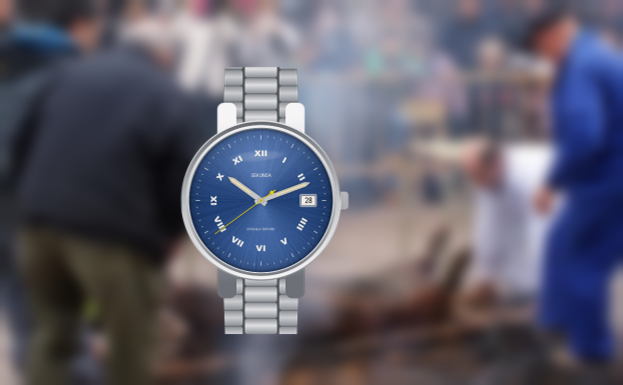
10:11:39
